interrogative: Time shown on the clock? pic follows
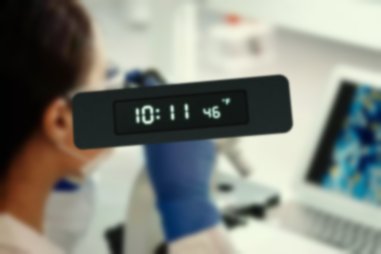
10:11
